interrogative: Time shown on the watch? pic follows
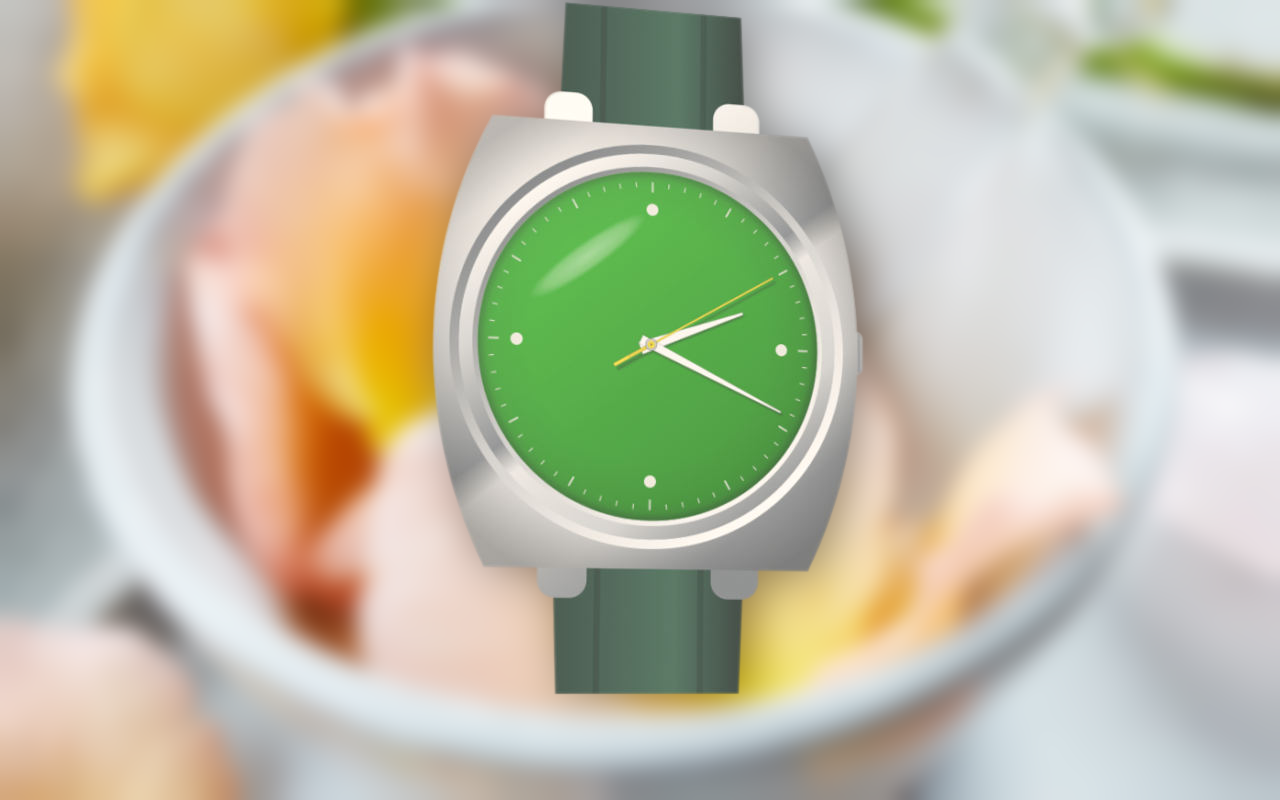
2:19:10
